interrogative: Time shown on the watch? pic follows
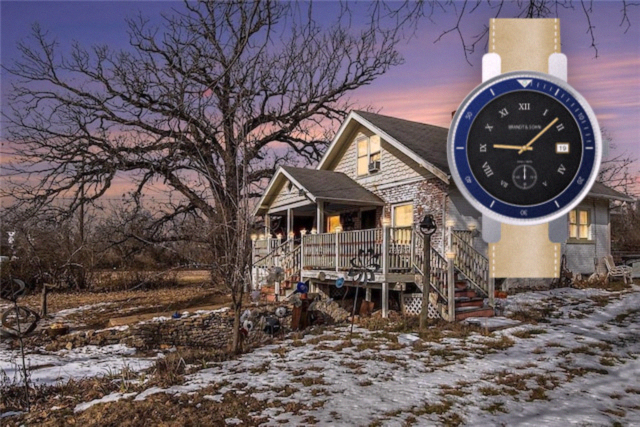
9:08
